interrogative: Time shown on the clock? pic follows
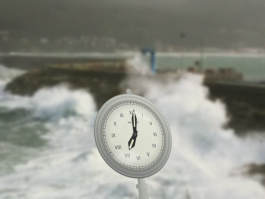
7:01
